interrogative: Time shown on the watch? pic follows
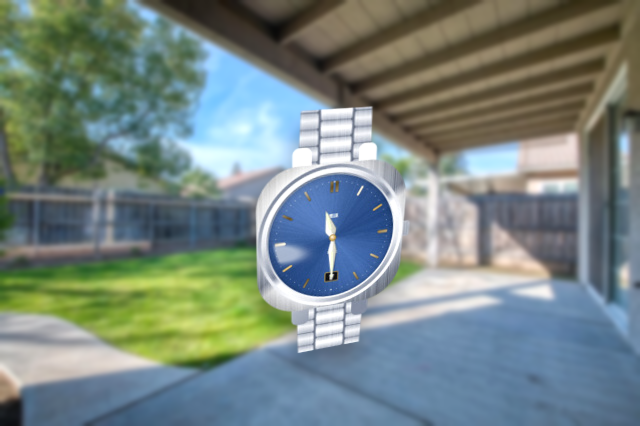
11:30
